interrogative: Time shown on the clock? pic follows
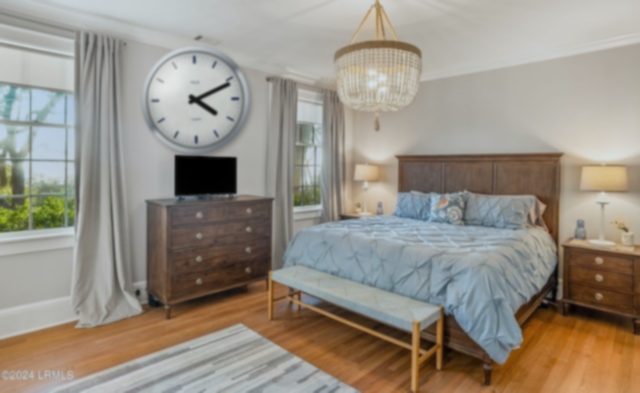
4:11
